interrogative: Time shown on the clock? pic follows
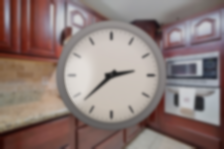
2:38
